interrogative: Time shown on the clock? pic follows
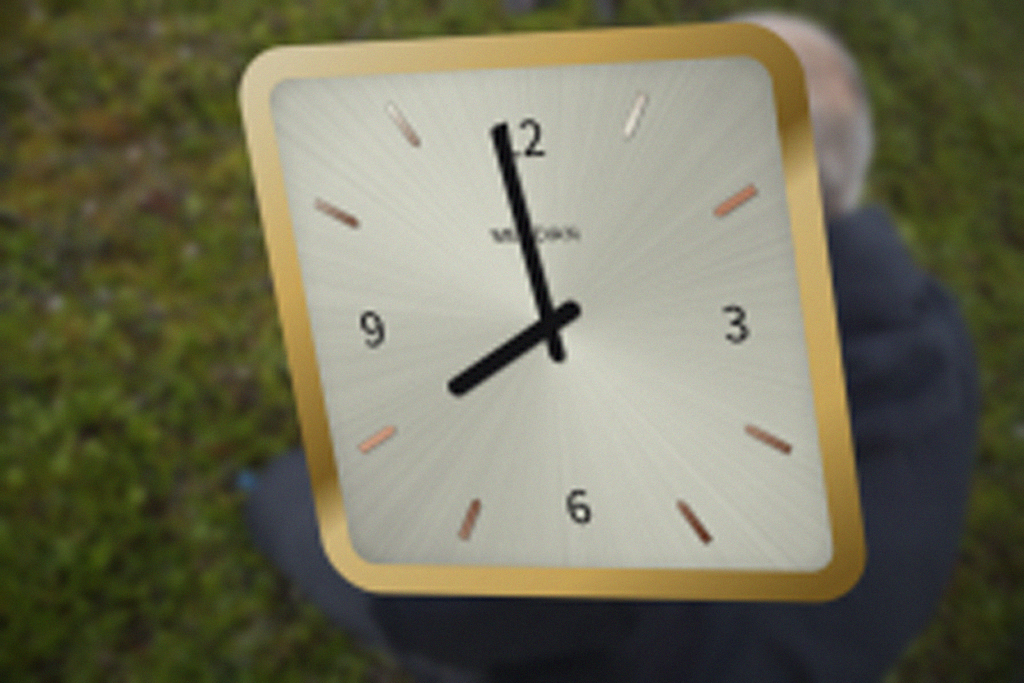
7:59
